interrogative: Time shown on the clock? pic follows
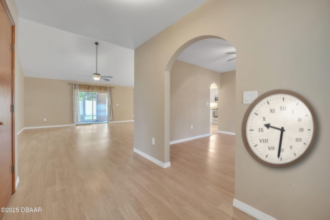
9:31
